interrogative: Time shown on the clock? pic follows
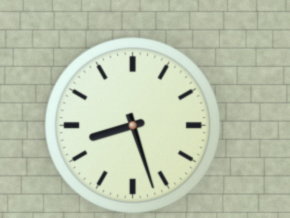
8:27
